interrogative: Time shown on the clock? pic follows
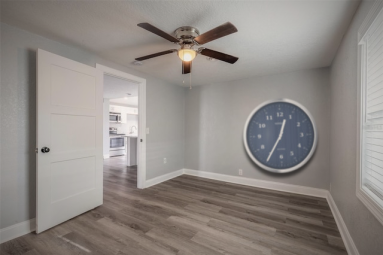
12:35
